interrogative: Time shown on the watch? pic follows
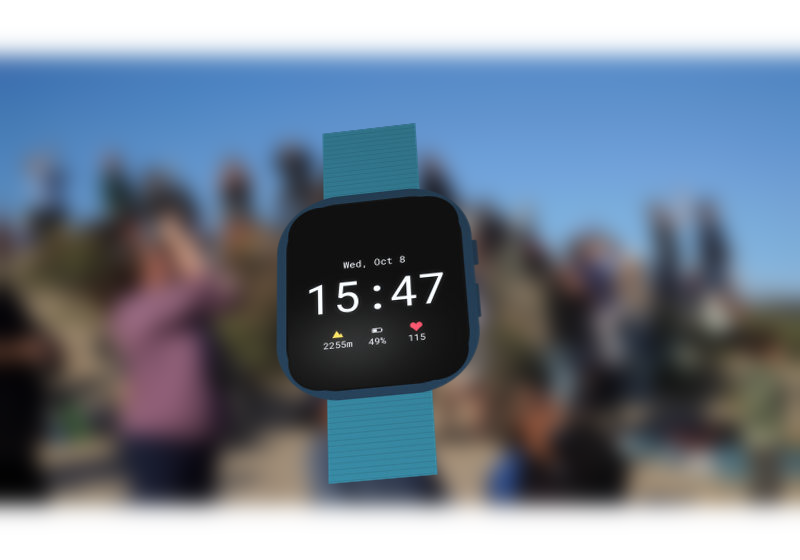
15:47
